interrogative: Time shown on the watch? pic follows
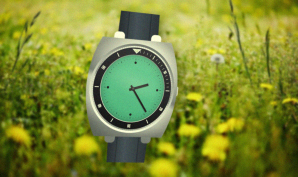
2:24
